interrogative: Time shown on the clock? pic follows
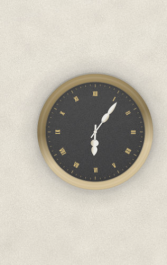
6:06
